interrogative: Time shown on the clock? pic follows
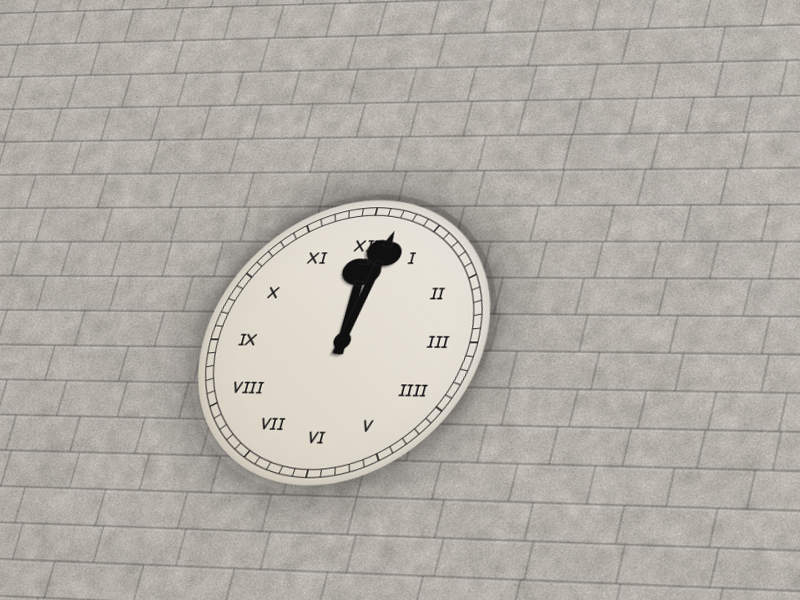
12:02
